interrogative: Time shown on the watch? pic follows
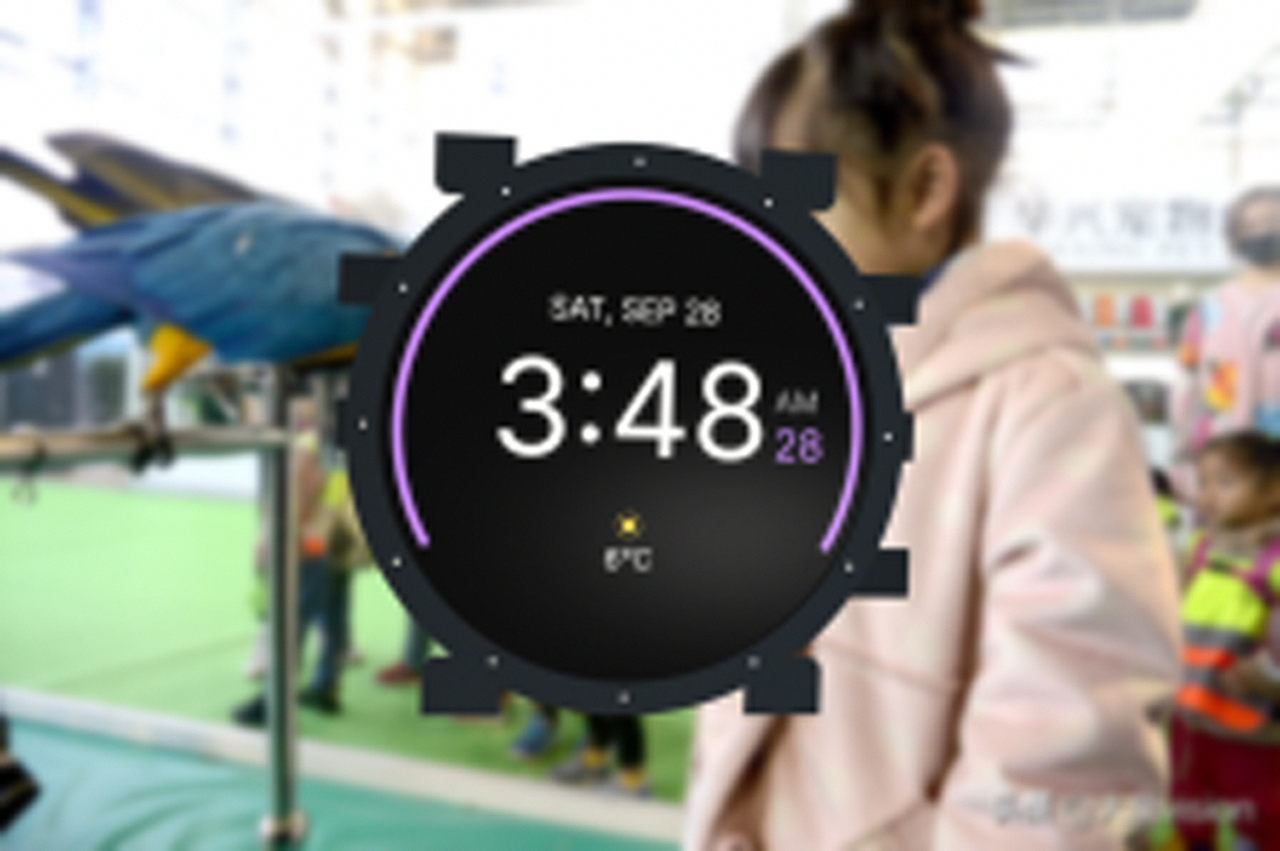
3:48:28
